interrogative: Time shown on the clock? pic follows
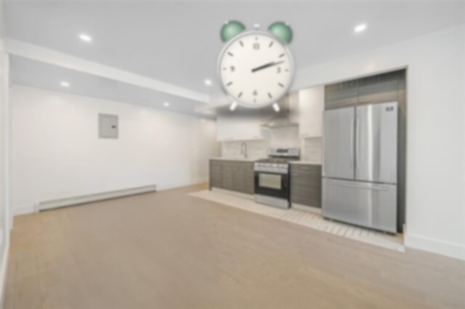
2:12
